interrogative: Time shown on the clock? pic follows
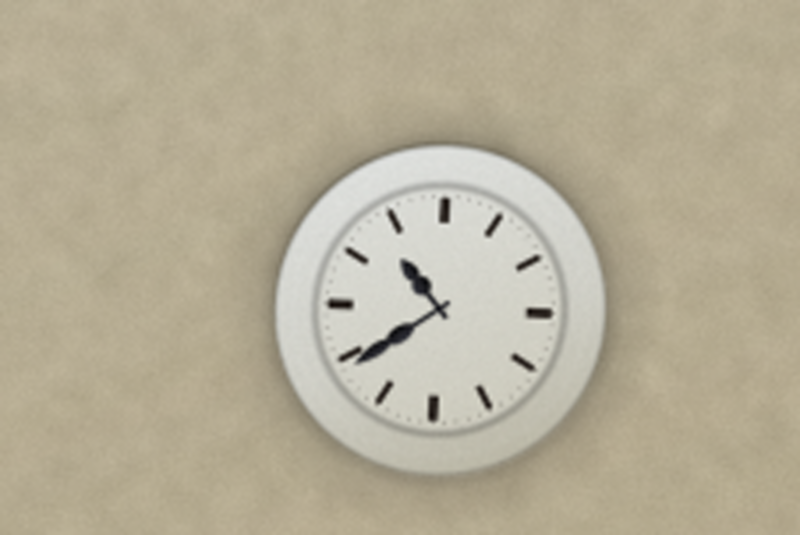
10:39
